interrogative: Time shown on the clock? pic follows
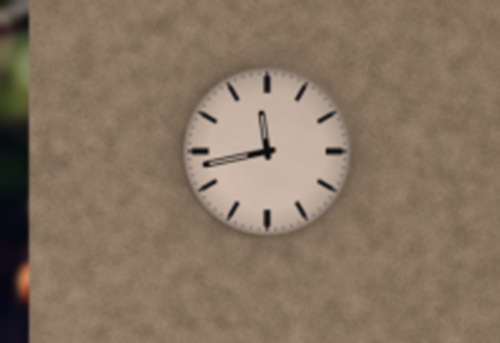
11:43
